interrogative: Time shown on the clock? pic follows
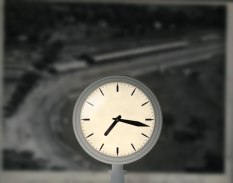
7:17
